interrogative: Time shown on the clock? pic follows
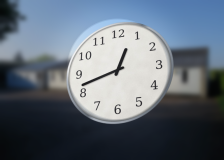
12:42
